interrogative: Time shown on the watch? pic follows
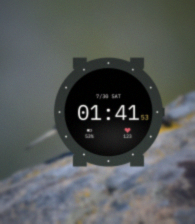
1:41
